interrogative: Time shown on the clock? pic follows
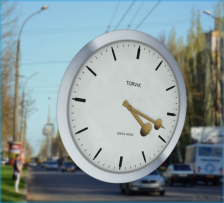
4:18
